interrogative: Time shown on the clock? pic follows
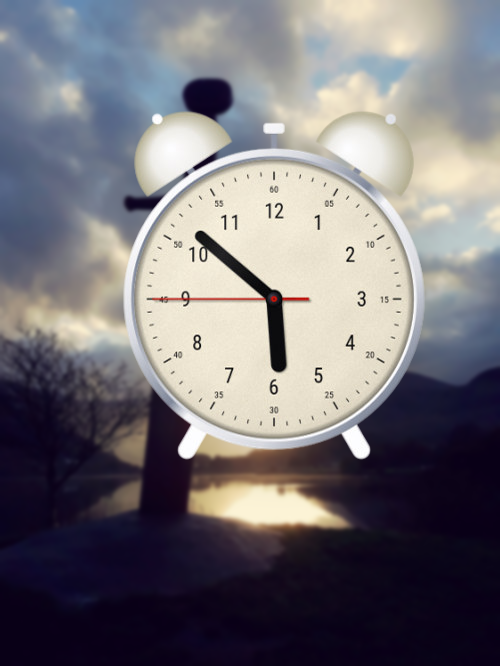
5:51:45
